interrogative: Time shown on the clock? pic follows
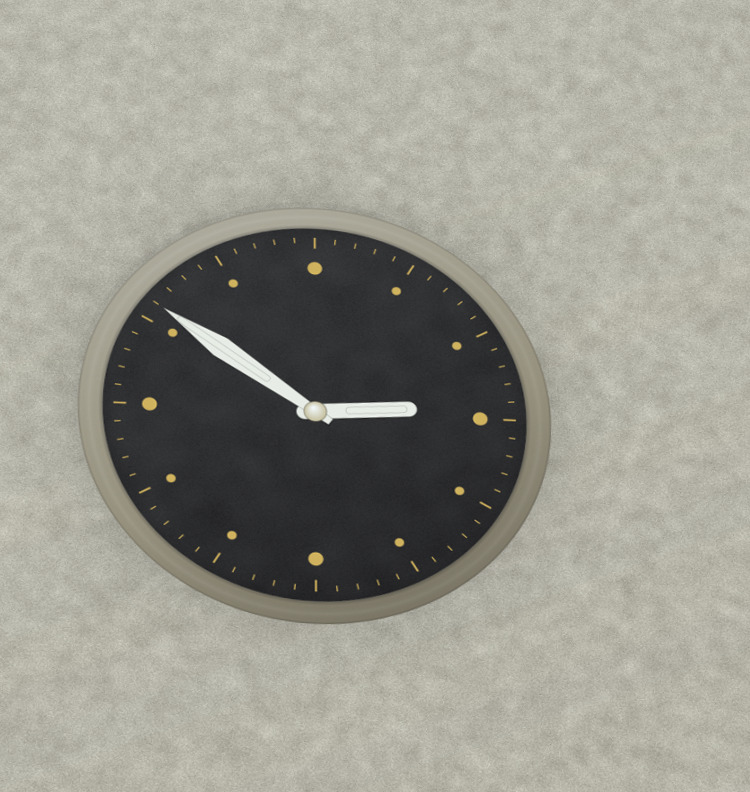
2:51
